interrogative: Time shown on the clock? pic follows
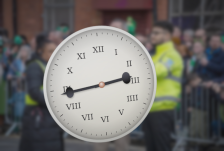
2:44
